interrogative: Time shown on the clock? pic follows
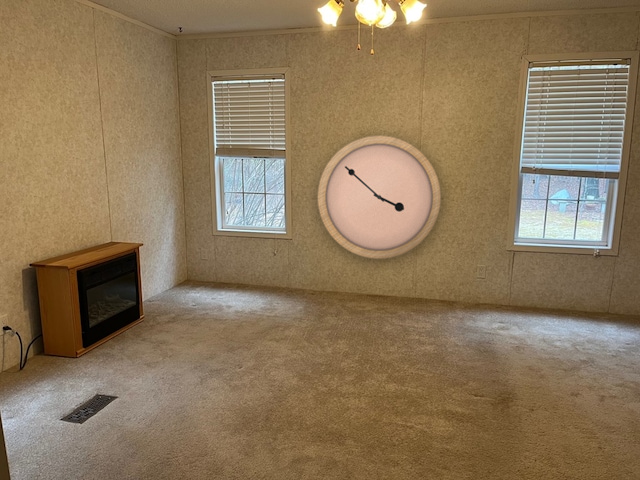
3:52
